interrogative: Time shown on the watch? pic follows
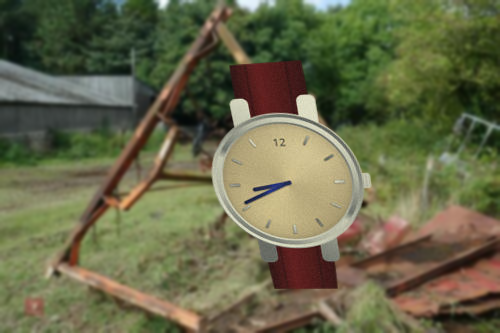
8:41
